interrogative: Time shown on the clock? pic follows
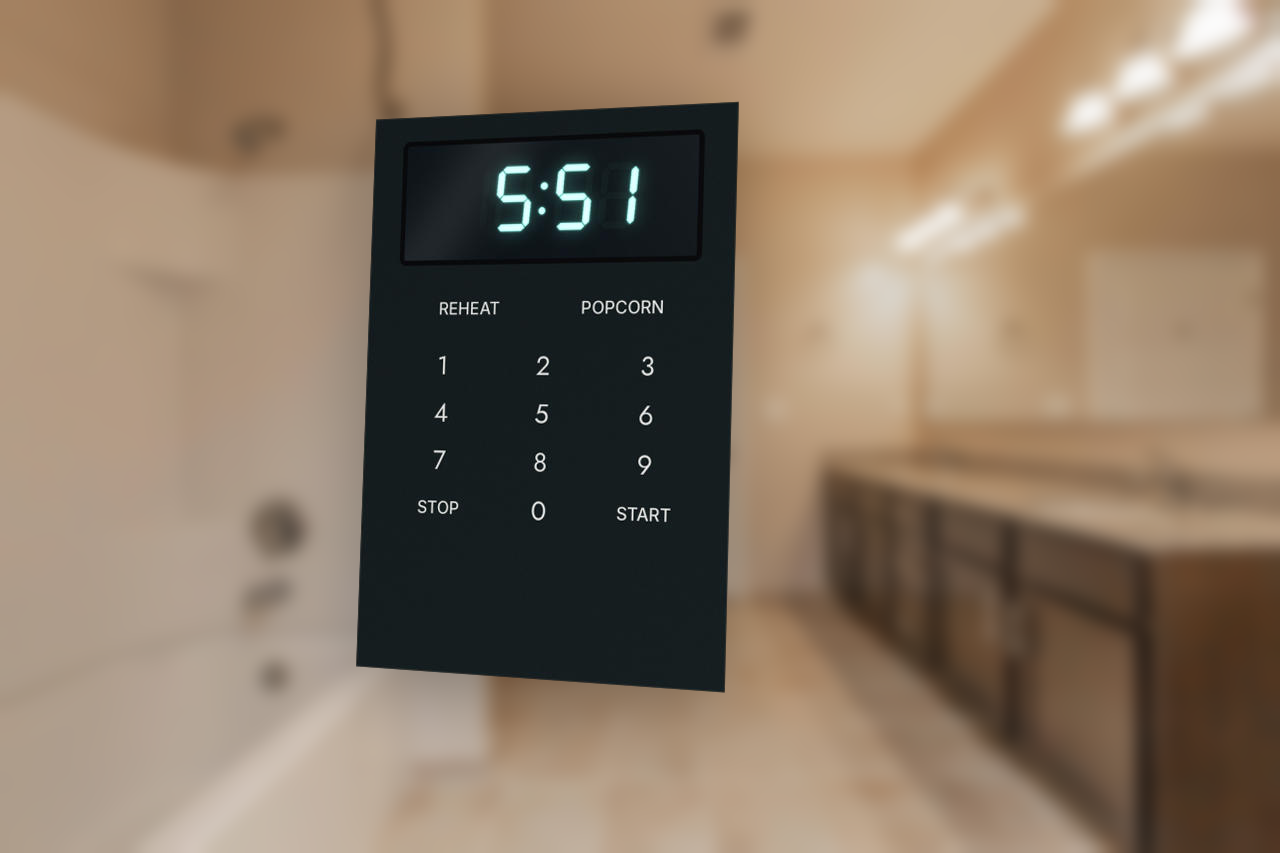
5:51
